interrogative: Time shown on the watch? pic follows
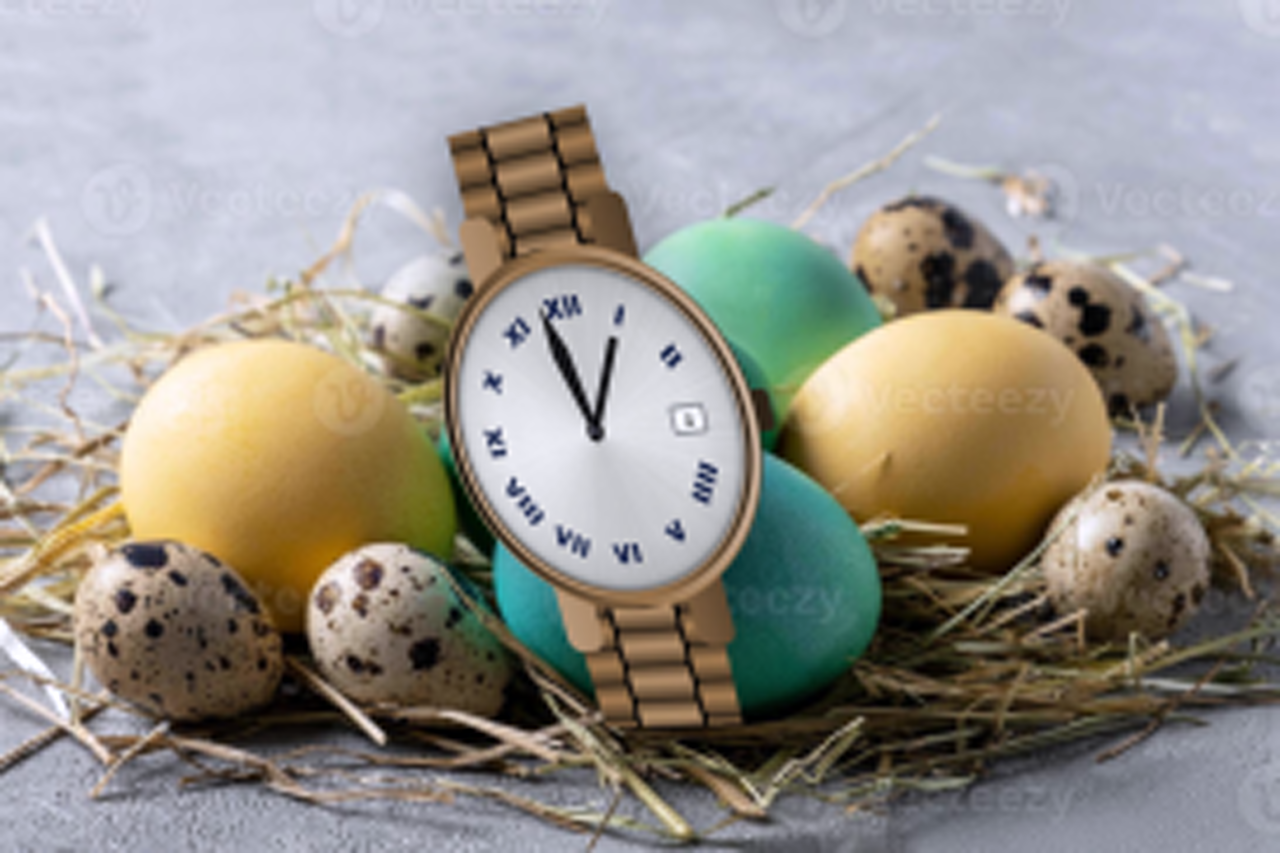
12:58
